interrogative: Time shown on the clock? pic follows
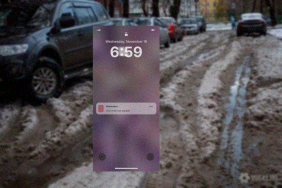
6:59
